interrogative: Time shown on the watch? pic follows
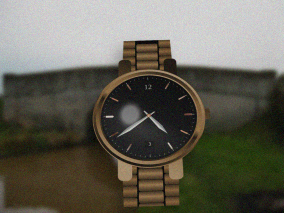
4:39
